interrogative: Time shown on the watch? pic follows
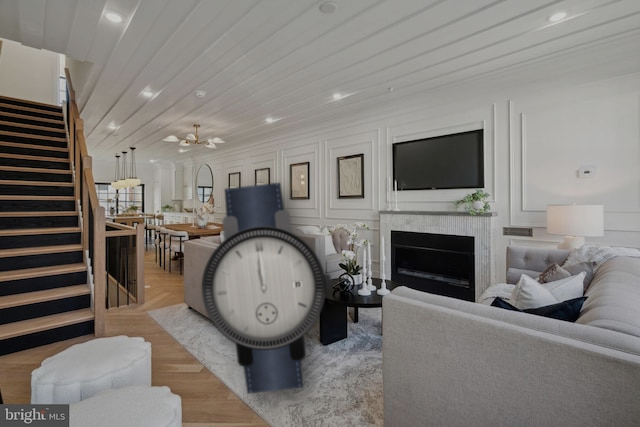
12:00
